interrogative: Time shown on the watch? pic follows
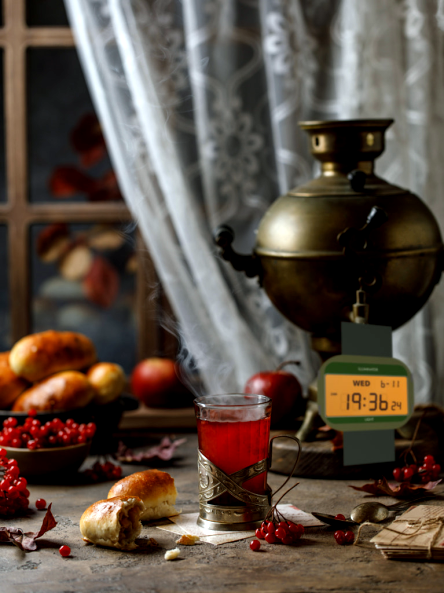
19:36
